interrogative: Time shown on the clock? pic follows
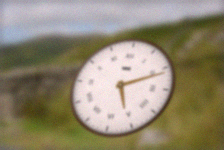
5:11
